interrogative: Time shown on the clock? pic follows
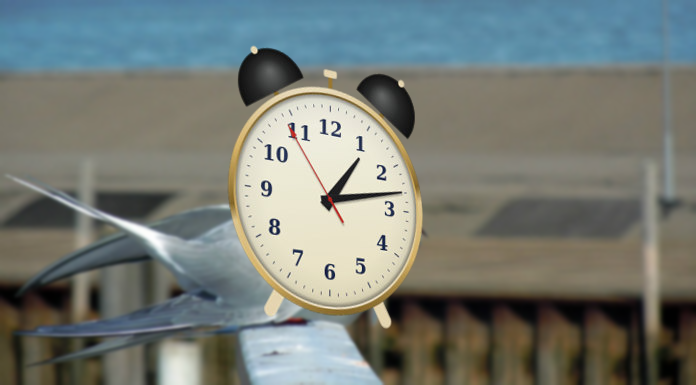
1:12:54
